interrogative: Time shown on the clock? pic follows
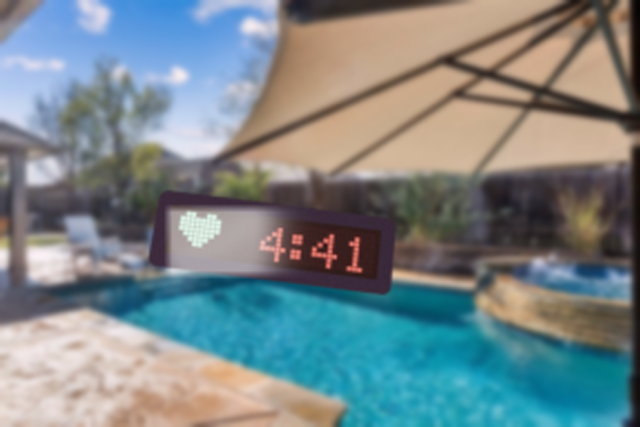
4:41
